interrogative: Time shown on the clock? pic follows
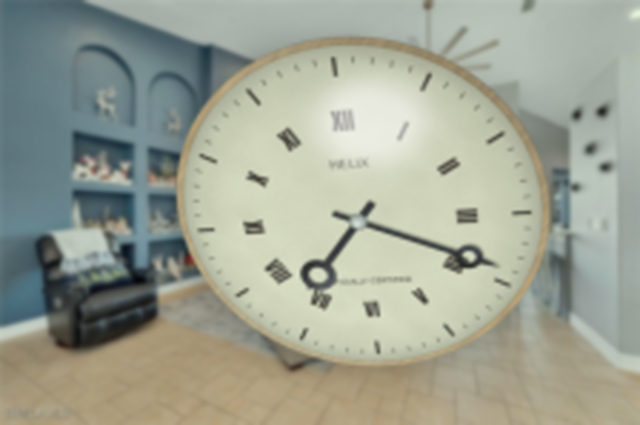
7:19
